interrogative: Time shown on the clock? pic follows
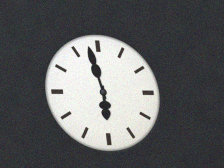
5:58
